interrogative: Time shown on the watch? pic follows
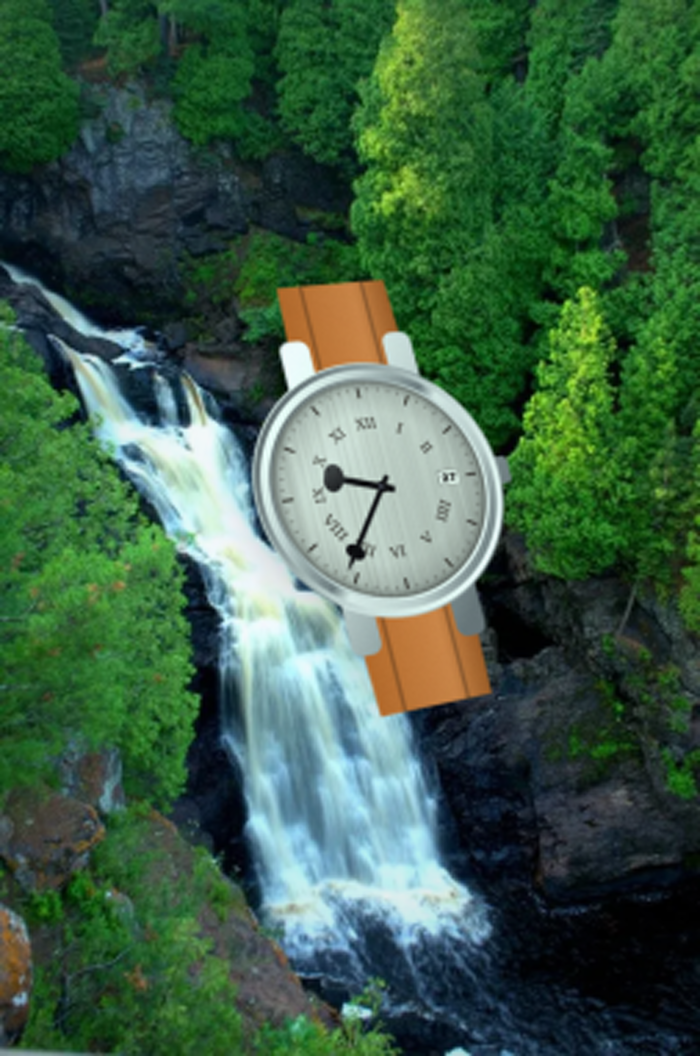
9:36
